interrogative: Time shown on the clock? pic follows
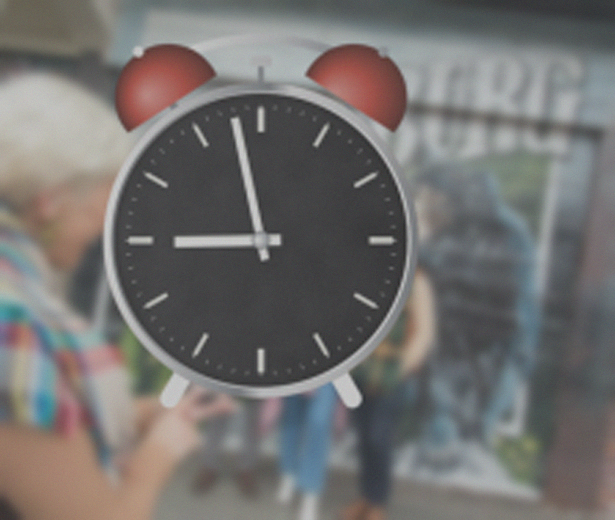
8:58
